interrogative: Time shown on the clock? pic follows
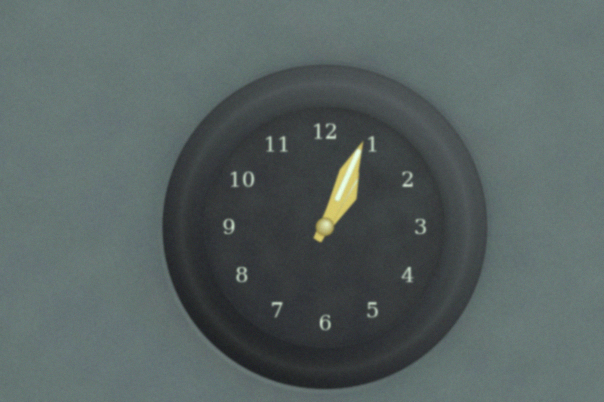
1:04
